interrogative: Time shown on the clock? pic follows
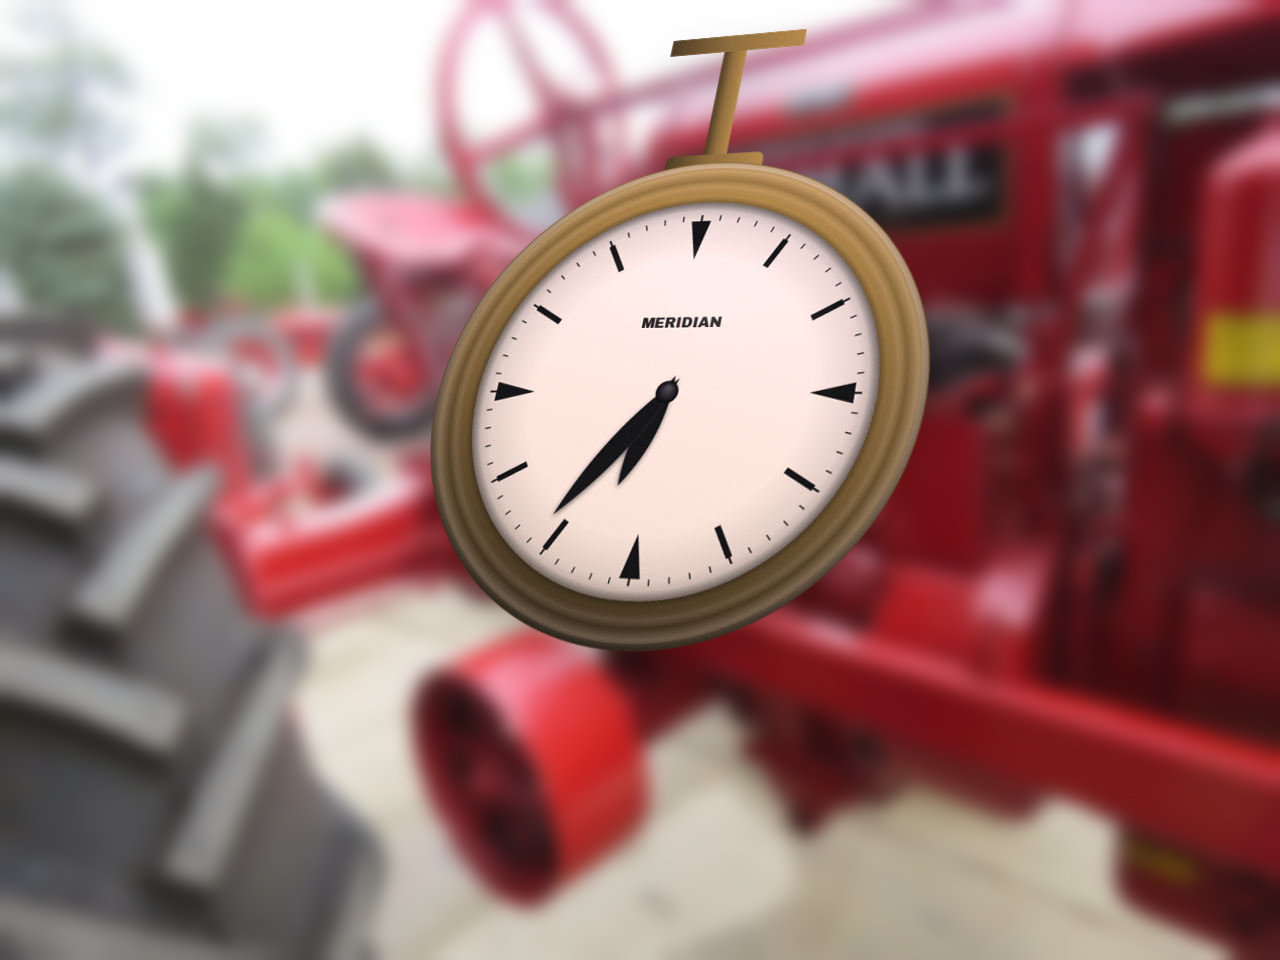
6:36
